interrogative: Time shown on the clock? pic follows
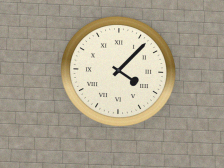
4:07
